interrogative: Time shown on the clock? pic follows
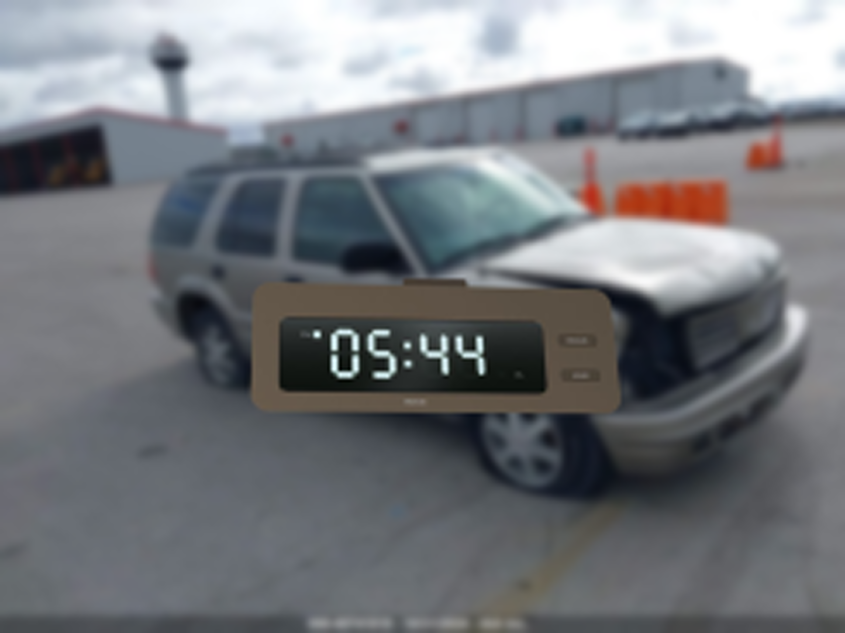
5:44
